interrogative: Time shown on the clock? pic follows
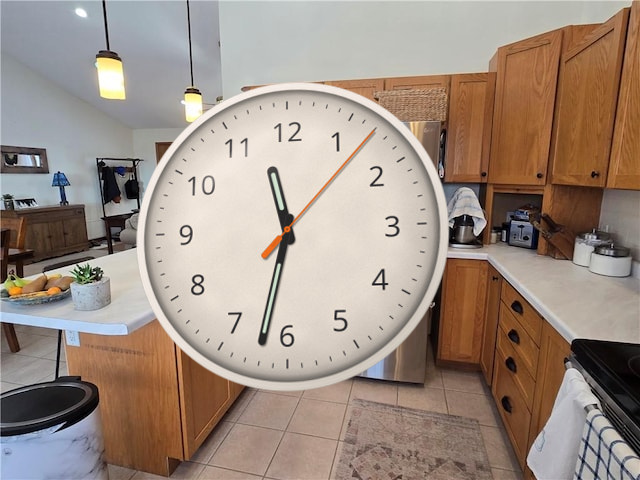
11:32:07
